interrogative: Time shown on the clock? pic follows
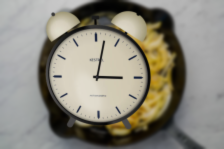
3:02
